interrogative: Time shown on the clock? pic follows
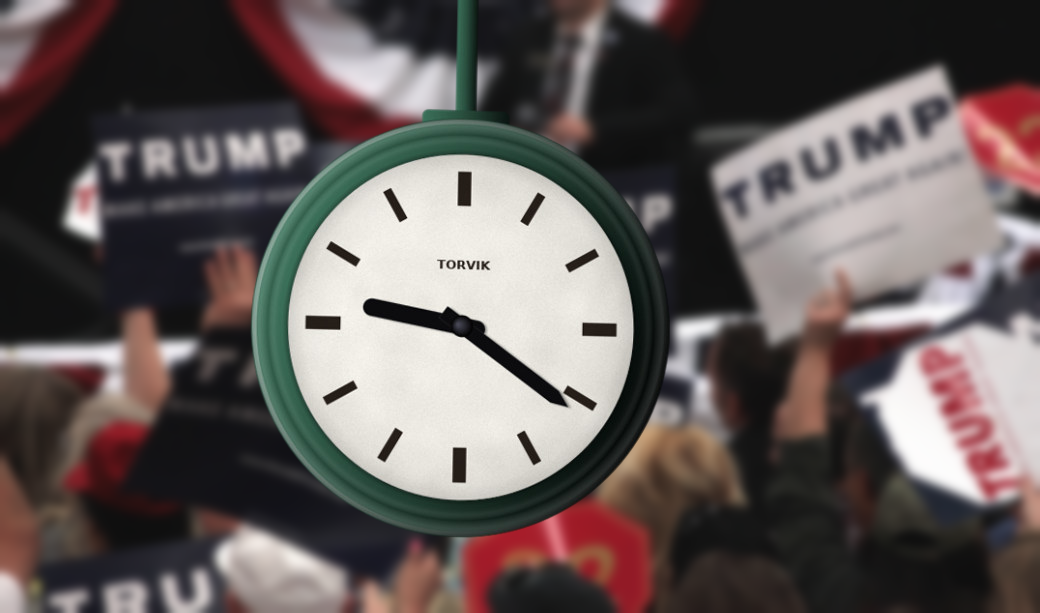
9:21
